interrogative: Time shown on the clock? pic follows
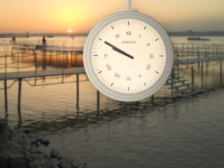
9:50
